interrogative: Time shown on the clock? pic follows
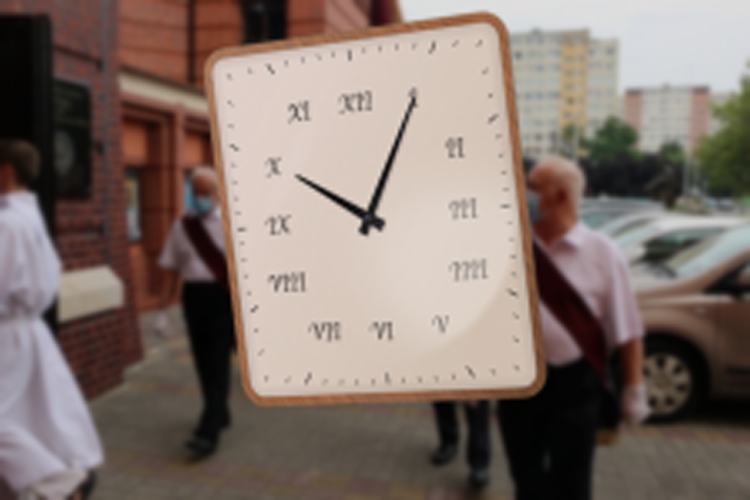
10:05
